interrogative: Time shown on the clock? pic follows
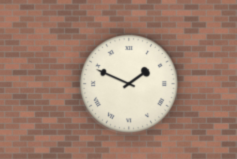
1:49
